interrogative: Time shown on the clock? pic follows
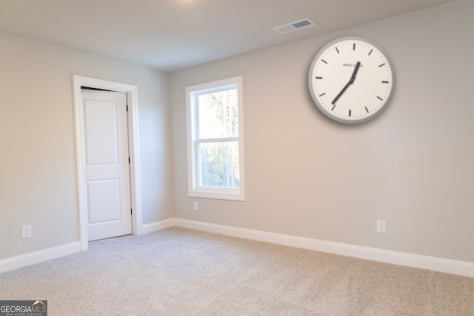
12:36
